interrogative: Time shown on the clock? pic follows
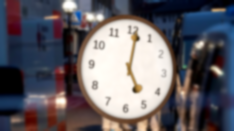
5:01
